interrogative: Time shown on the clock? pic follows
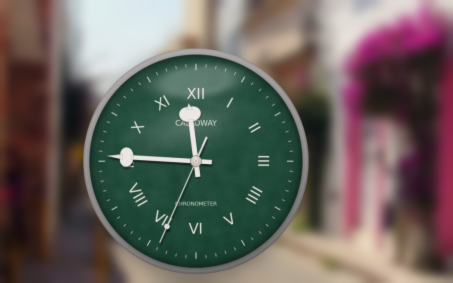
11:45:34
